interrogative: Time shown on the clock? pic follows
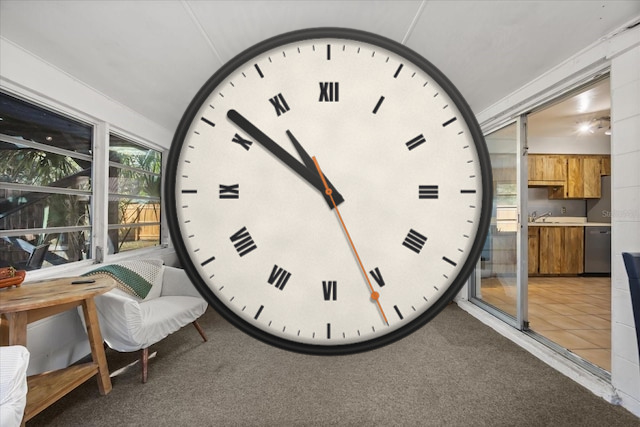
10:51:26
